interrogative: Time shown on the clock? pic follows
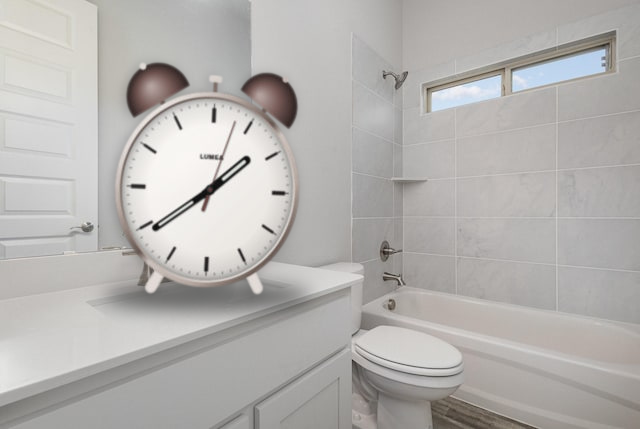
1:39:03
